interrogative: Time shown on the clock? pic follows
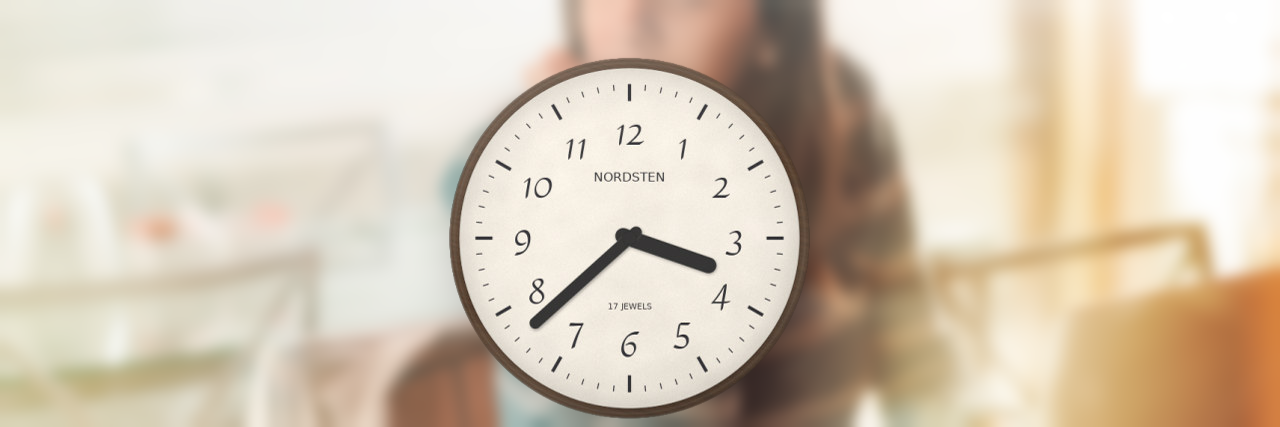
3:38
